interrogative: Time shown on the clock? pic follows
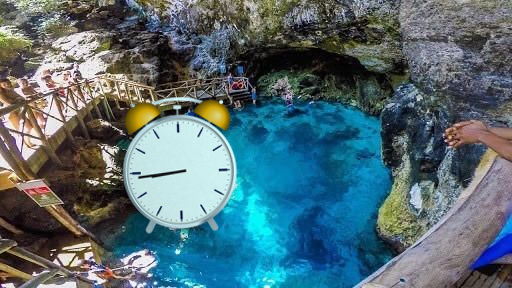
8:44
